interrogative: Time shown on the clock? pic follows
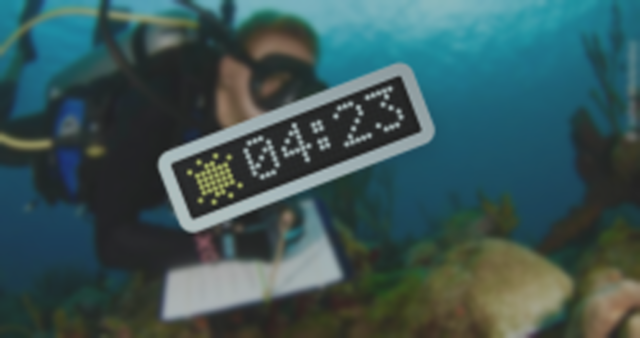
4:23
